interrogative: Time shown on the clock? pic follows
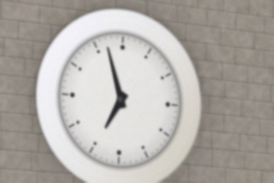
6:57
